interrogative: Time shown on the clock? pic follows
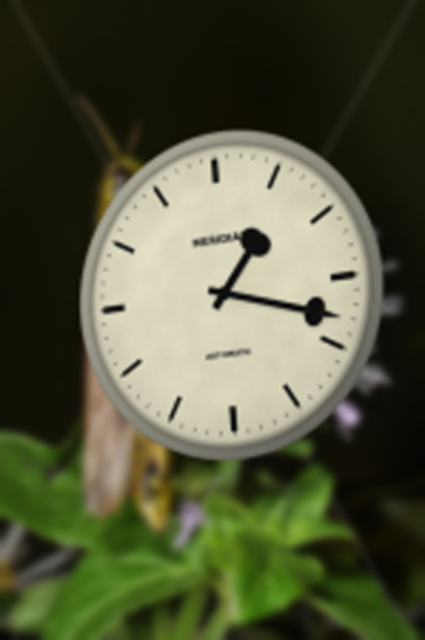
1:18
